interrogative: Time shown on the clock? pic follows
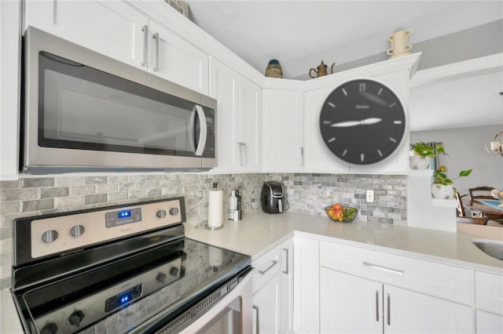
2:44
